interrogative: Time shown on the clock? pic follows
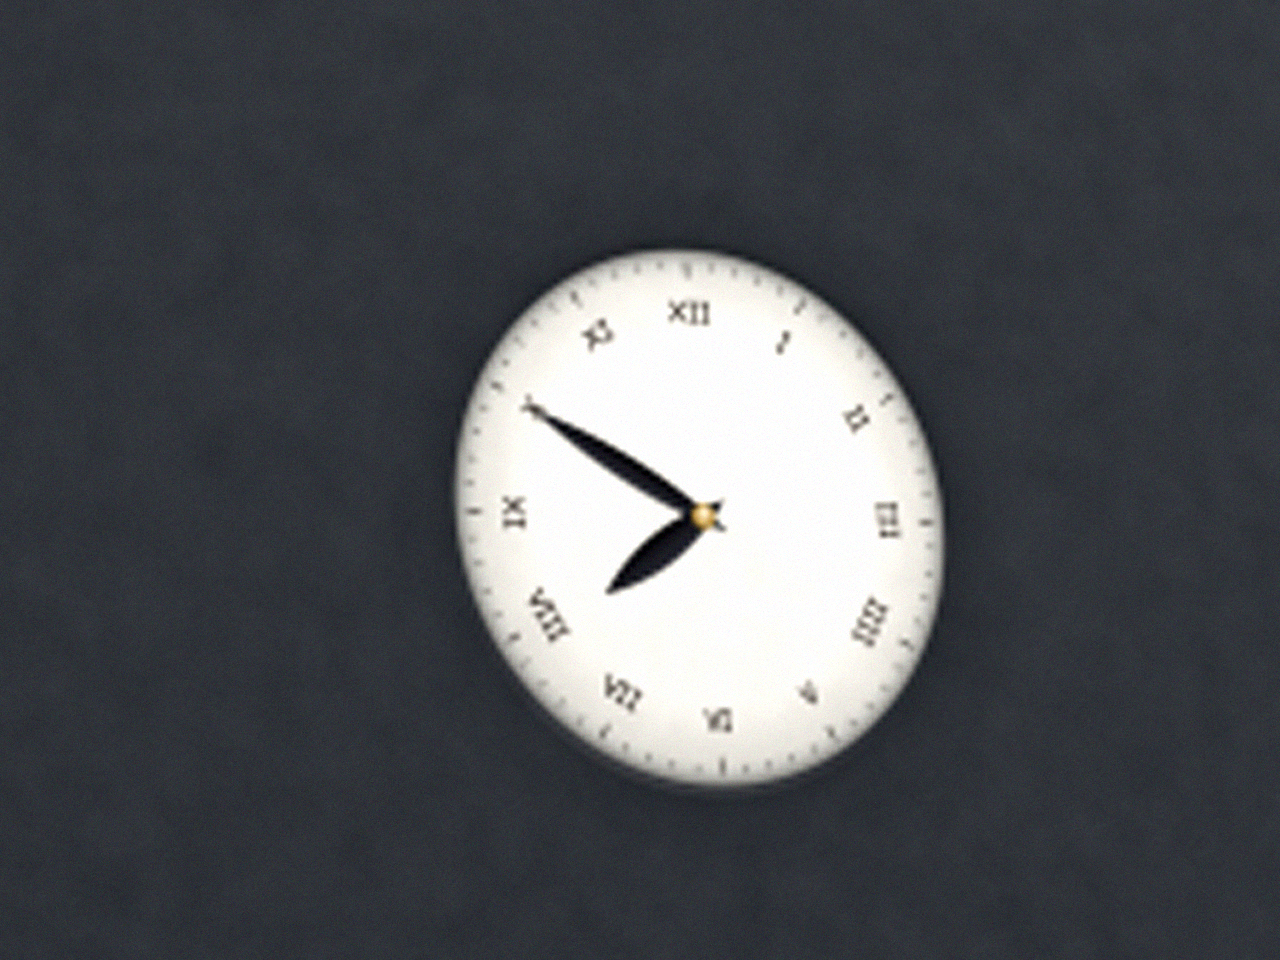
7:50
